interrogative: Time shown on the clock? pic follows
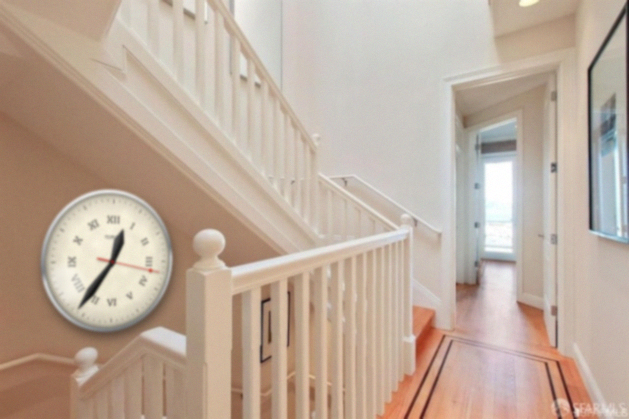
12:36:17
